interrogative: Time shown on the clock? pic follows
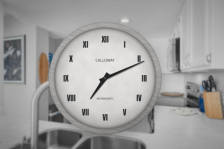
7:11
